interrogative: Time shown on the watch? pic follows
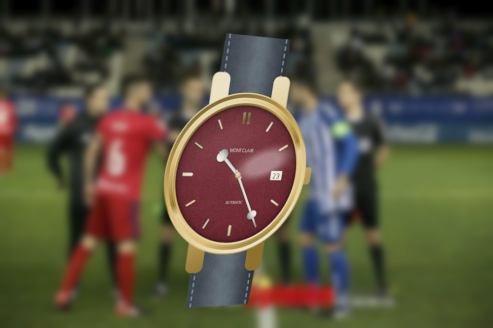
10:25
